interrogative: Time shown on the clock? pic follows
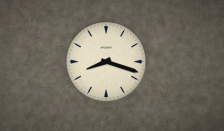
8:18
